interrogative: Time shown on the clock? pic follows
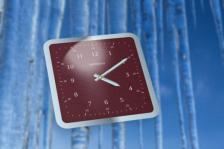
4:10
